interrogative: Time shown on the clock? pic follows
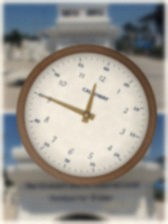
11:45
